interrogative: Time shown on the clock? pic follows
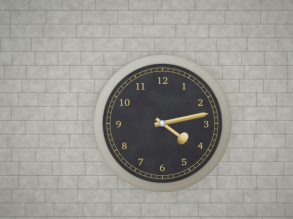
4:13
